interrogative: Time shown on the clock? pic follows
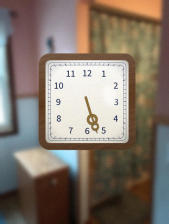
5:27
